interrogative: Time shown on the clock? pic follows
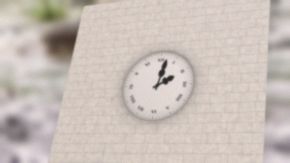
2:02
